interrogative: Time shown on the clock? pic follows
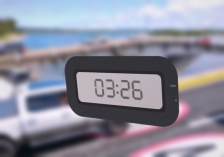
3:26
